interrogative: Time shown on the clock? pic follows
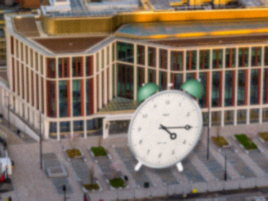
4:15
